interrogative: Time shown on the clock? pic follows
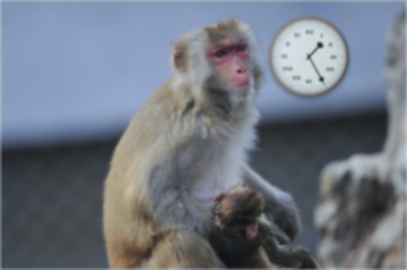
1:25
